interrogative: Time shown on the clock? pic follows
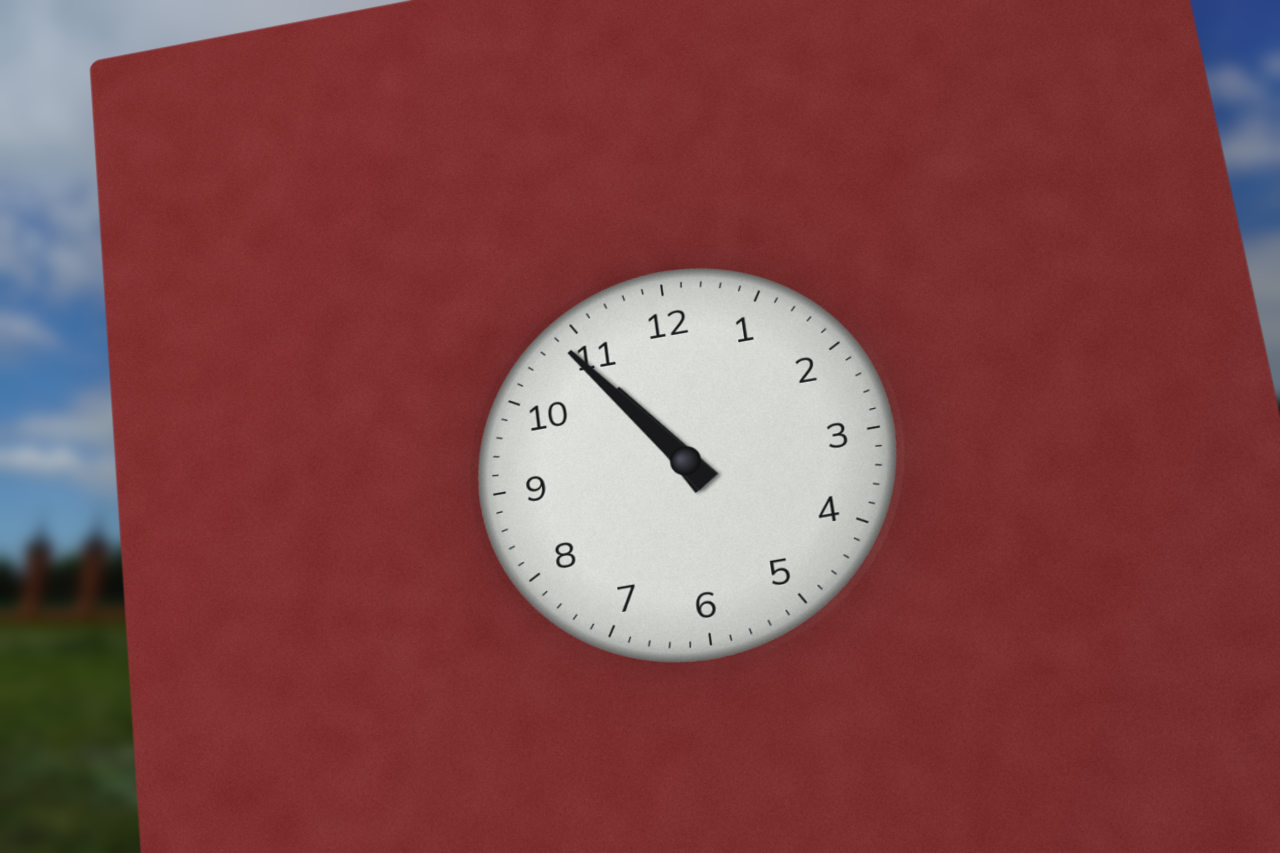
10:54
